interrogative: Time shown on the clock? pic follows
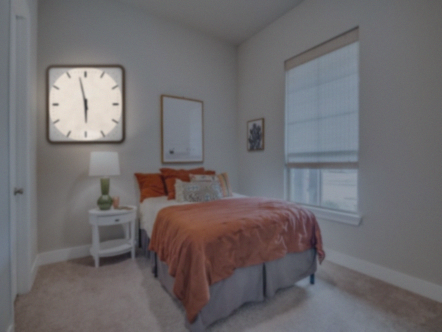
5:58
